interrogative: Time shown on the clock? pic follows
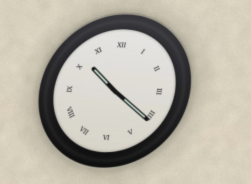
10:21
